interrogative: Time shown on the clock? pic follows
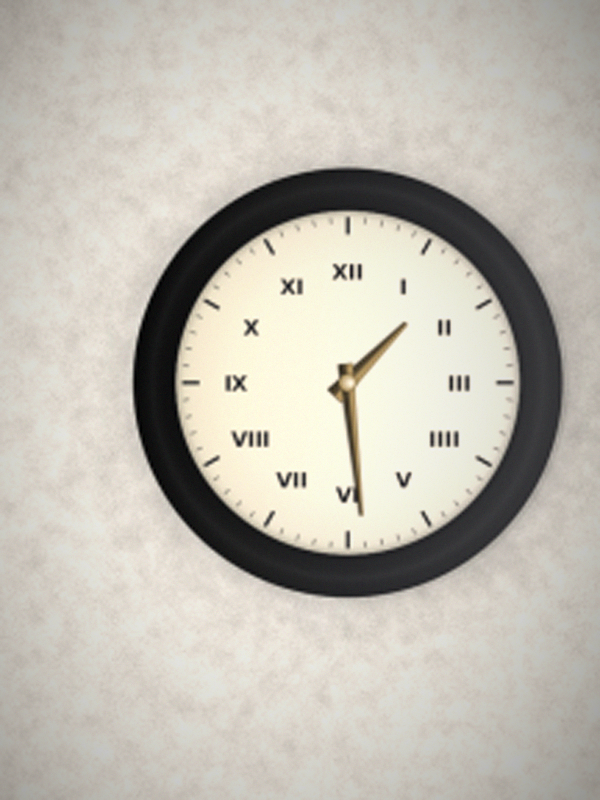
1:29
